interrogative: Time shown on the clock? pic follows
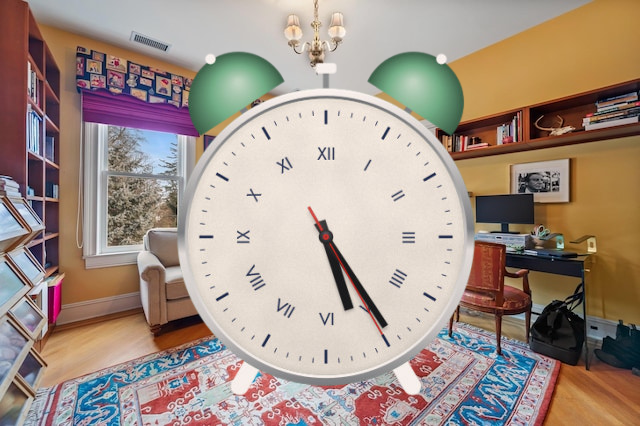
5:24:25
